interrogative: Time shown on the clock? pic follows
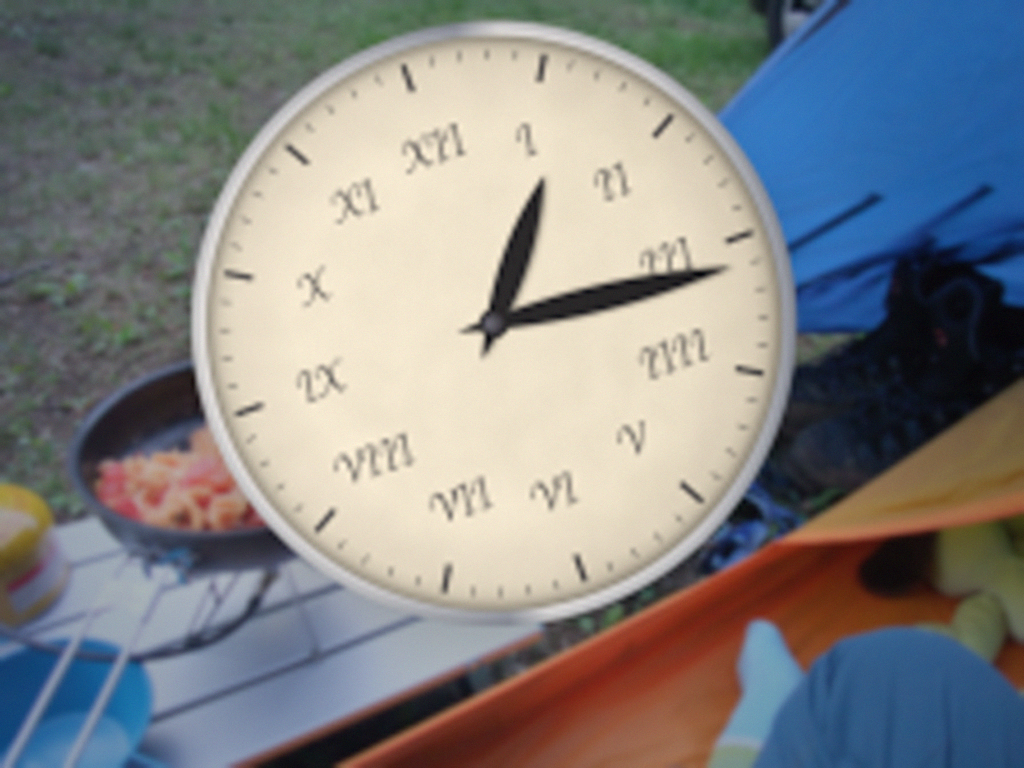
1:16
